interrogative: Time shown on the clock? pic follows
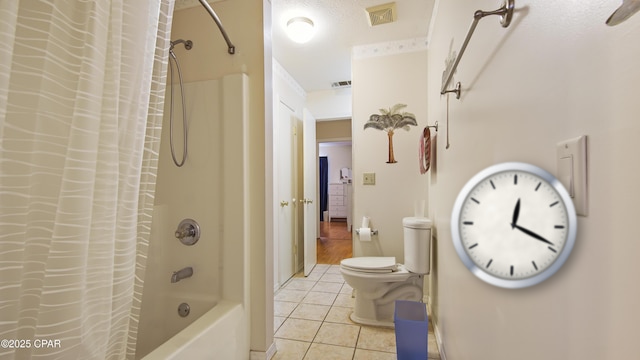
12:19
